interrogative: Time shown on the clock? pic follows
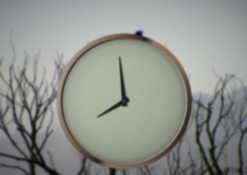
7:59
